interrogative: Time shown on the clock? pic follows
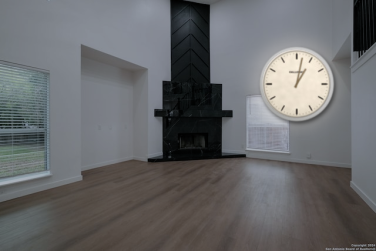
1:02
